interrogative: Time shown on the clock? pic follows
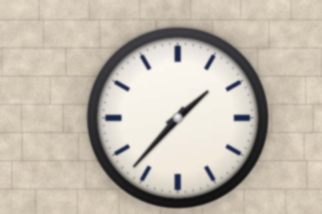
1:37
